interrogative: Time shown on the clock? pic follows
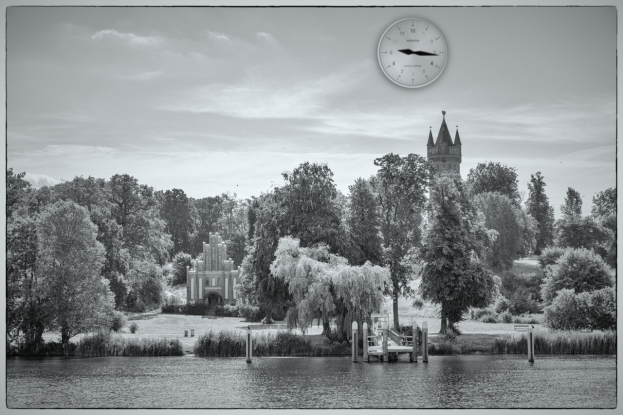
9:16
